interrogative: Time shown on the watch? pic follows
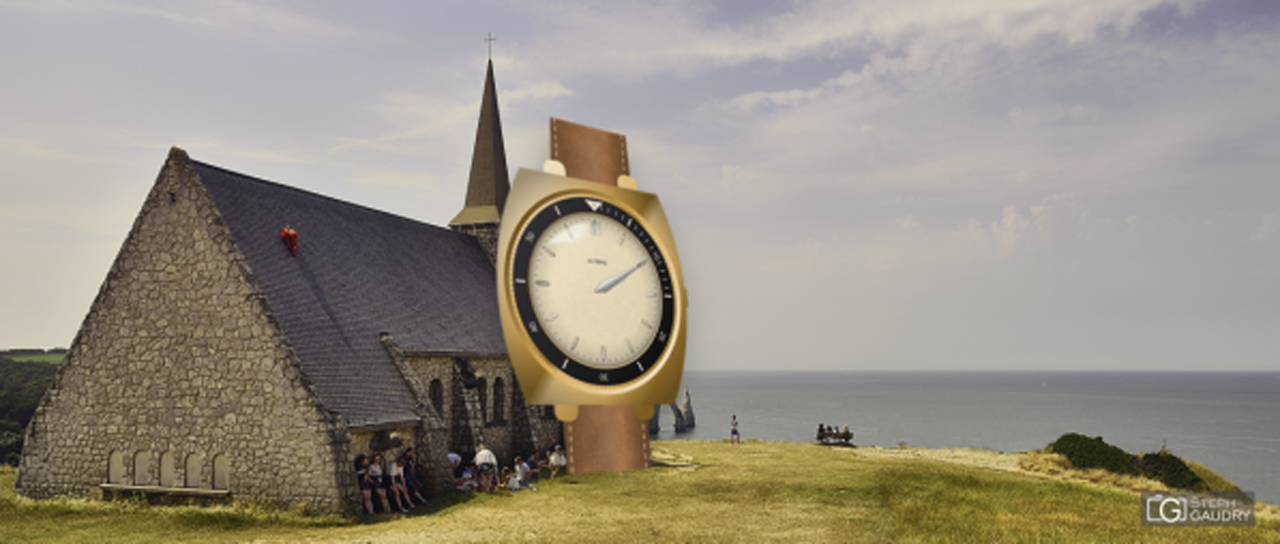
2:10
